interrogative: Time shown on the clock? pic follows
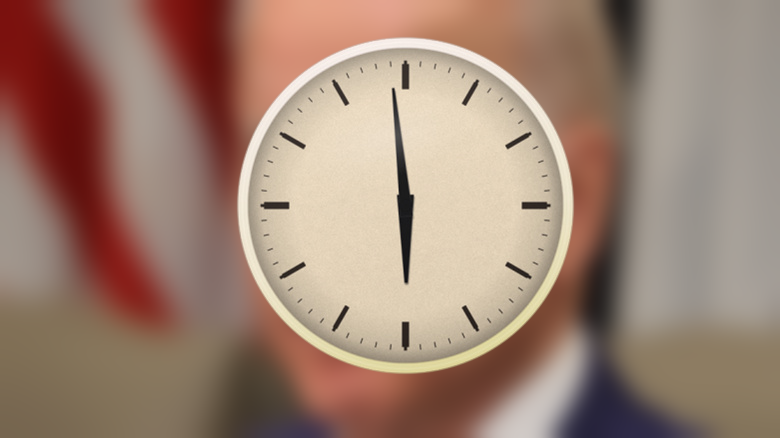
5:59
